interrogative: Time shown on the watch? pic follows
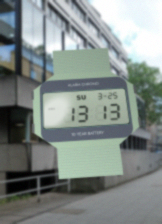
13:13
